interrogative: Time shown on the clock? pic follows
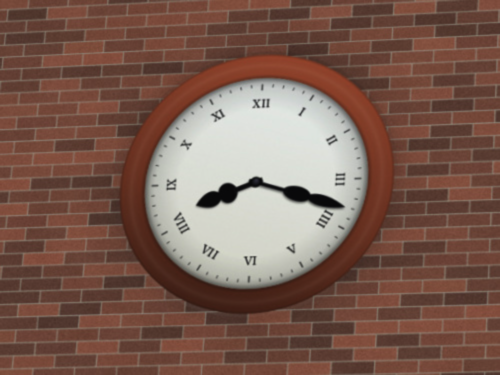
8:18
